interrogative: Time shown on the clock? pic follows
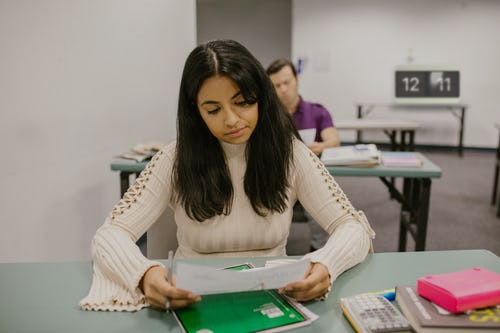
12:11
